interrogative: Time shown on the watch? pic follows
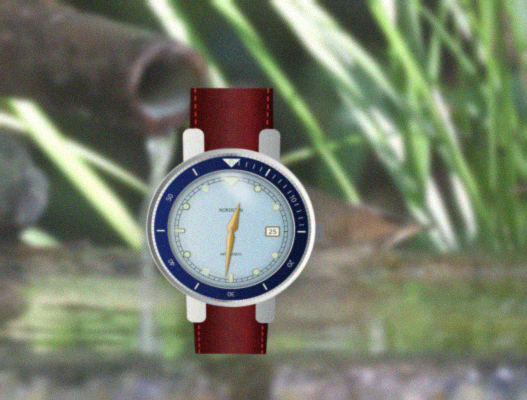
12:31
